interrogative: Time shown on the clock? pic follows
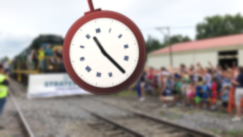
11:25
